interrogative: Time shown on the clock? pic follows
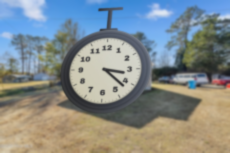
3:22
